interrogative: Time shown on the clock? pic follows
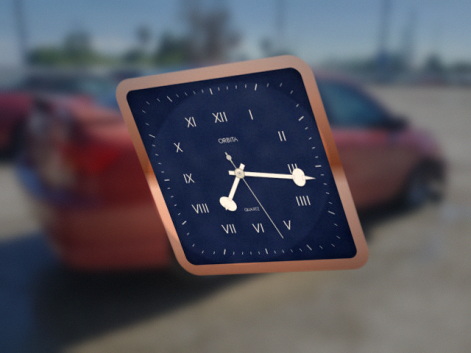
7:16:27
